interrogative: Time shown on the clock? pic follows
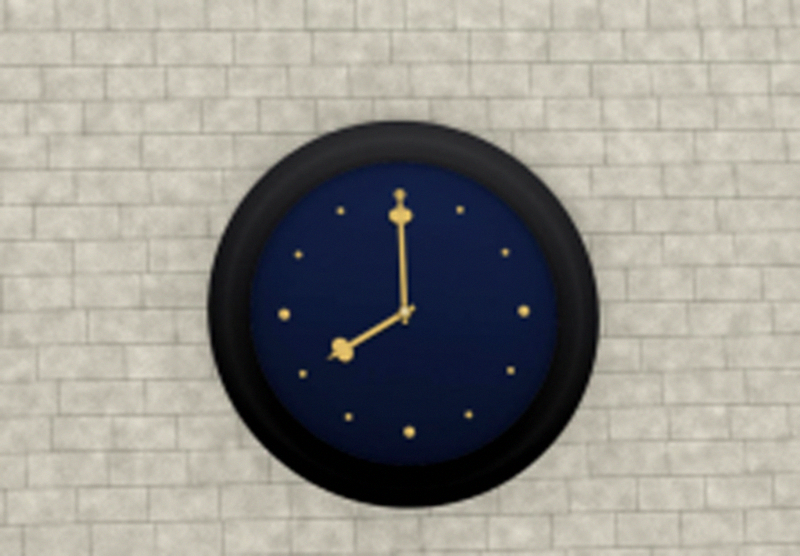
8:00
